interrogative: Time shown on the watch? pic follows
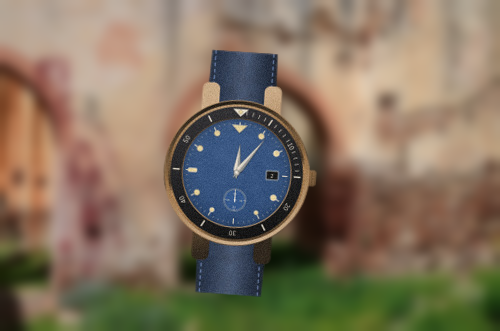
12:06
